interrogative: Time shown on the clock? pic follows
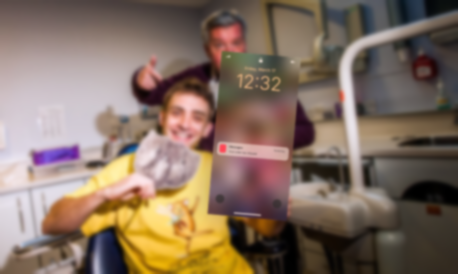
12:32
